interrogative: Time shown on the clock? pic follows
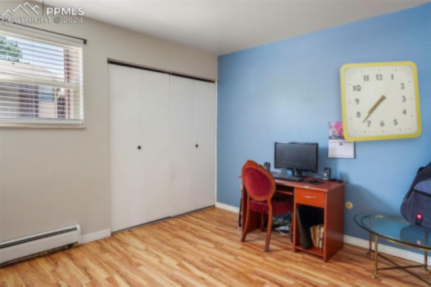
7:37
